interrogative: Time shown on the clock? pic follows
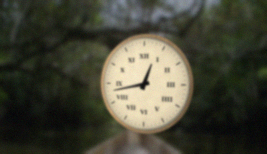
12:43
